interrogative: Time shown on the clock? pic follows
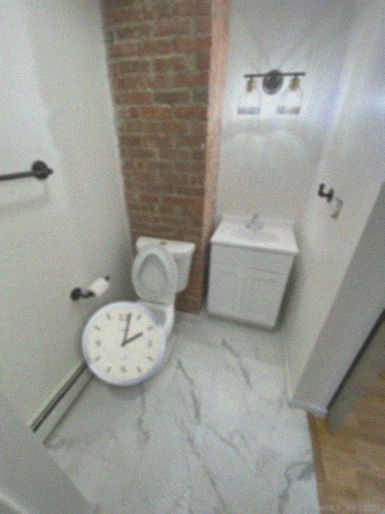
2:02
